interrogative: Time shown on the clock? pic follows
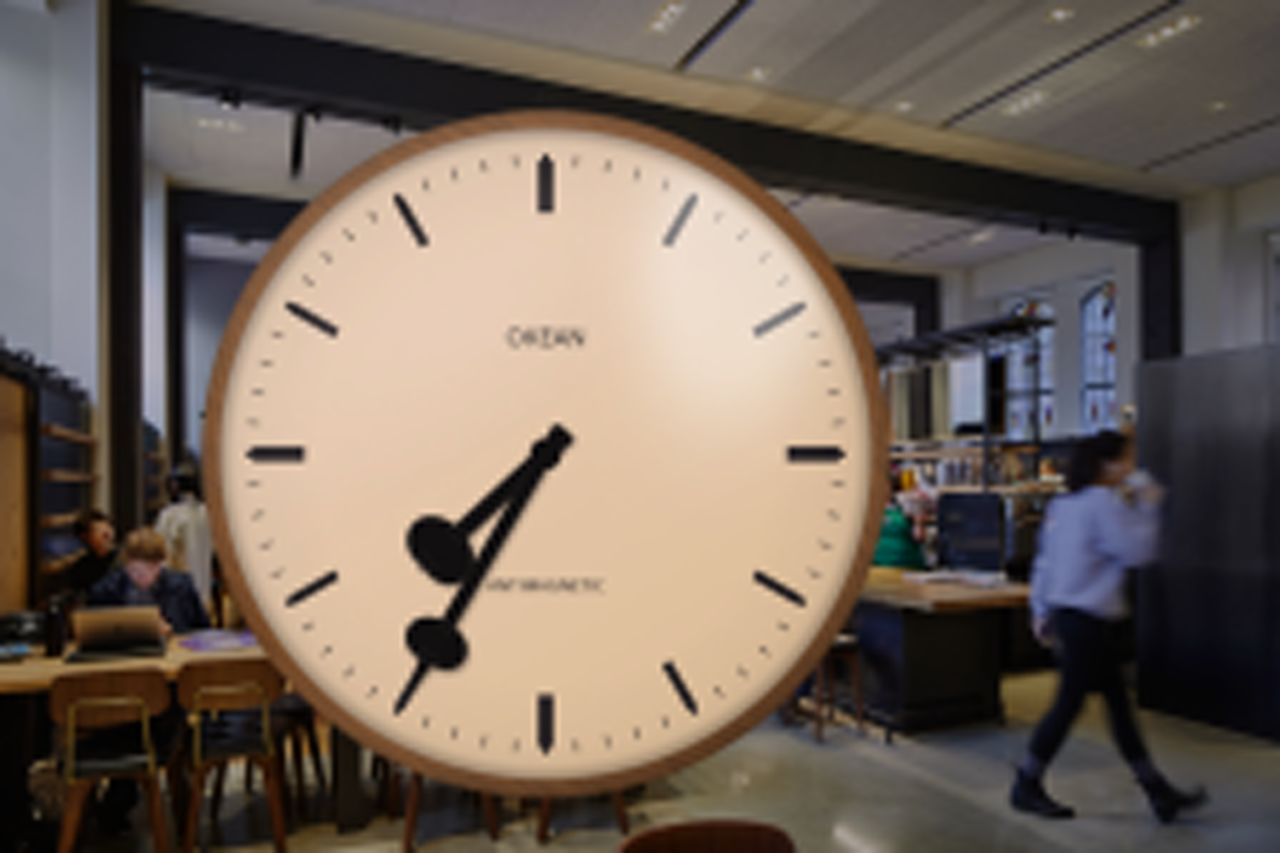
7:35
